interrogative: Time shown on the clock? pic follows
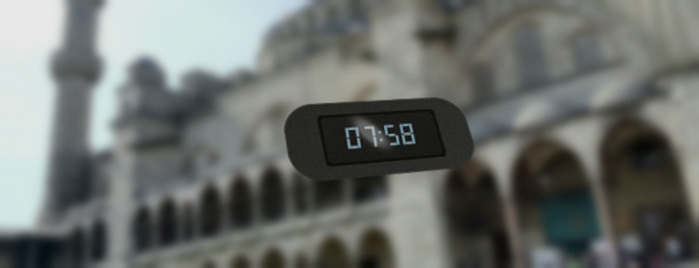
7:58
